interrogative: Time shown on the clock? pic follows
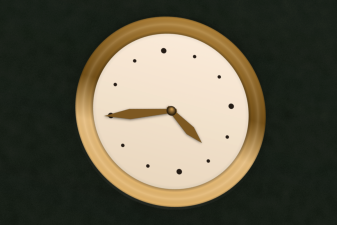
4:45
